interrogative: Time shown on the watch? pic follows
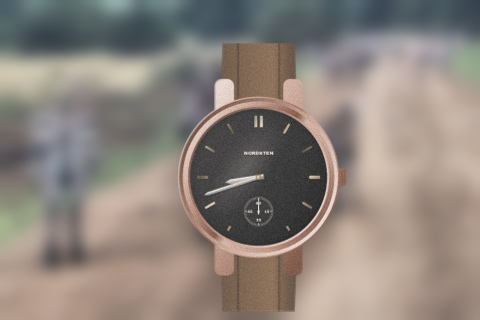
8:42
